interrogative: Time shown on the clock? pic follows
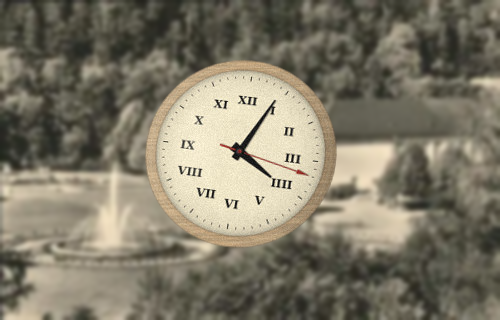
4:04:17
